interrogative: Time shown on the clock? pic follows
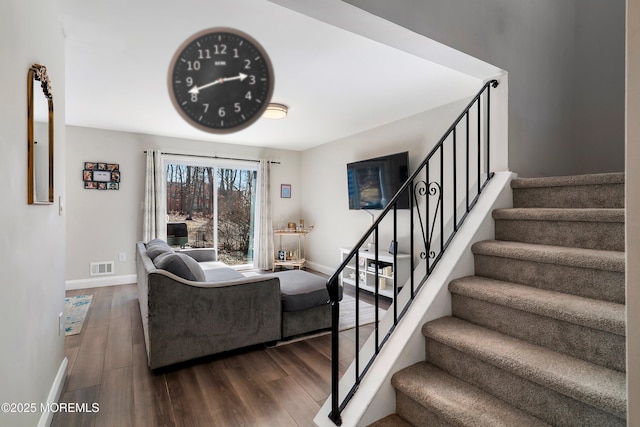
2:42
